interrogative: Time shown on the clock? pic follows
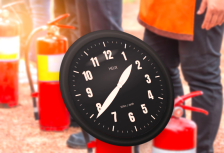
1:39
